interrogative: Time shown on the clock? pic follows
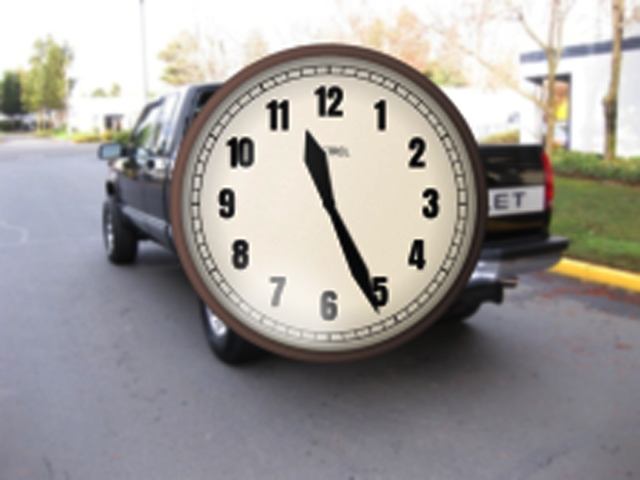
11:26
